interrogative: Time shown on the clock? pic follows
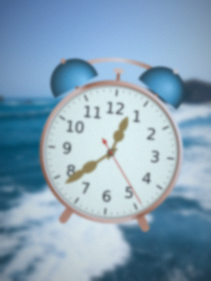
12:38:24
